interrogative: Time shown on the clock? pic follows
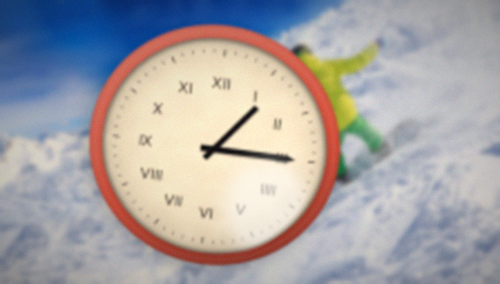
1:15
